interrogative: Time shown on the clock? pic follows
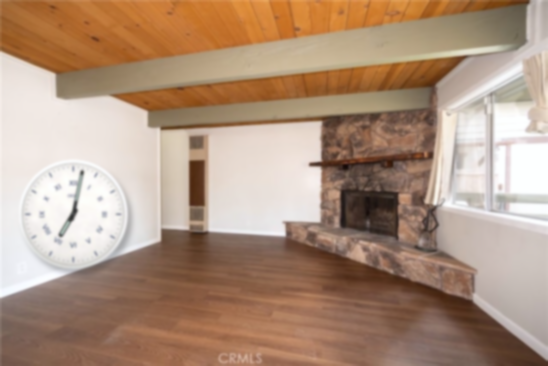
7:02
